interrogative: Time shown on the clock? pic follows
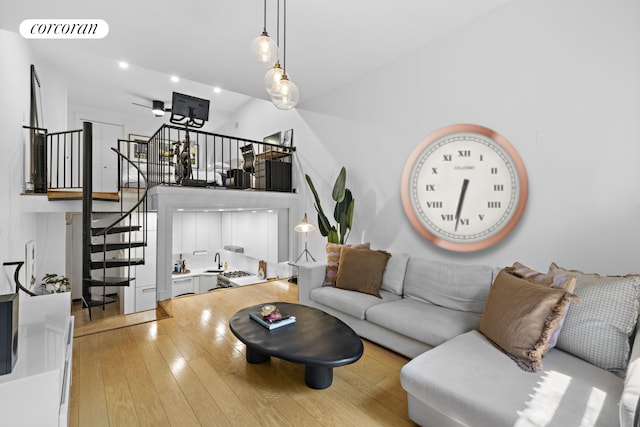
6:32
